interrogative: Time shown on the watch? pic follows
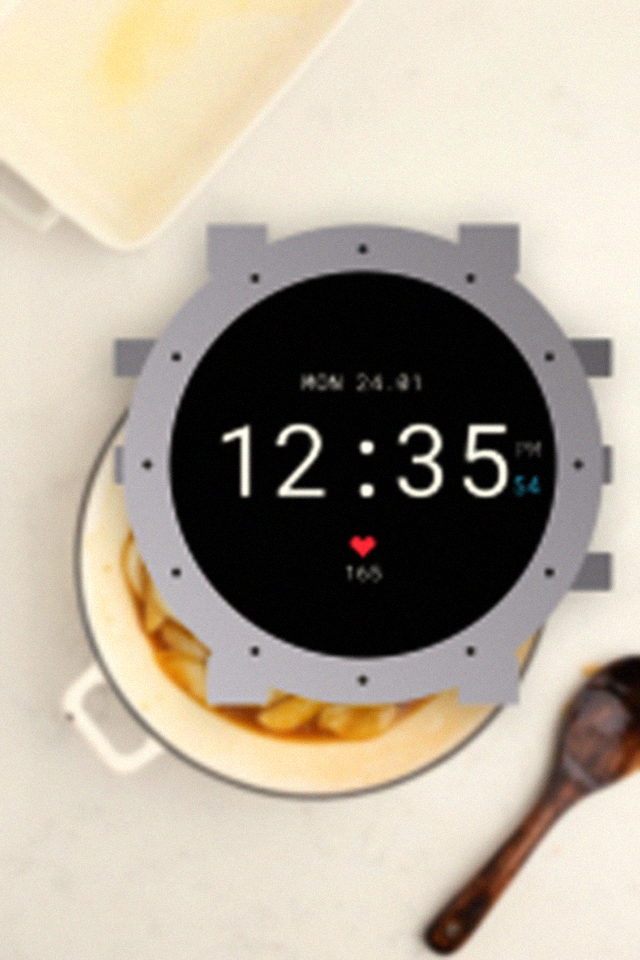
12:35
